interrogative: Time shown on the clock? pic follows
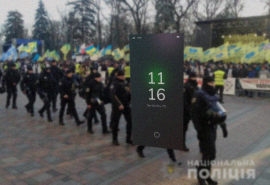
11:16
